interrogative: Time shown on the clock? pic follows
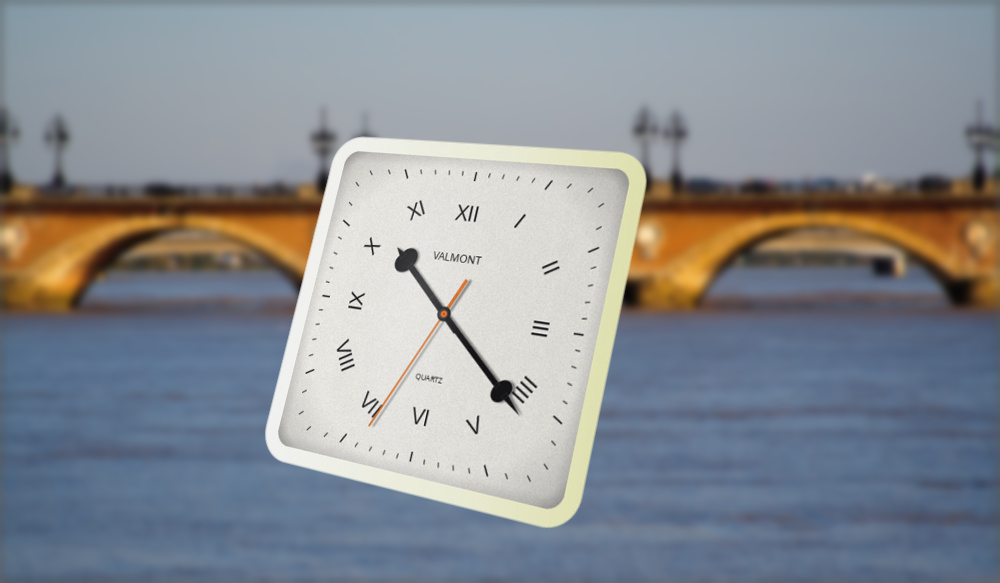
10:21:34
